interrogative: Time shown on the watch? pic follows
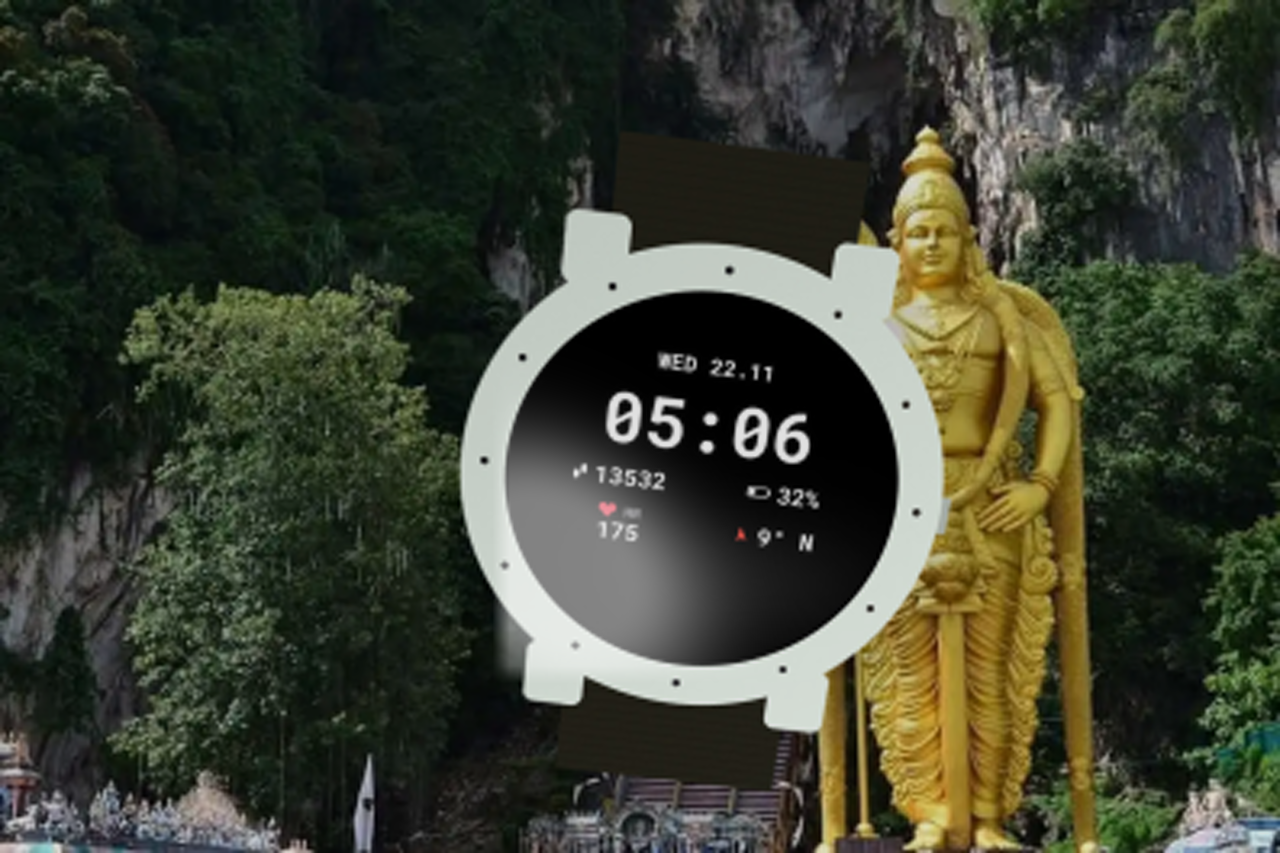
5:06
